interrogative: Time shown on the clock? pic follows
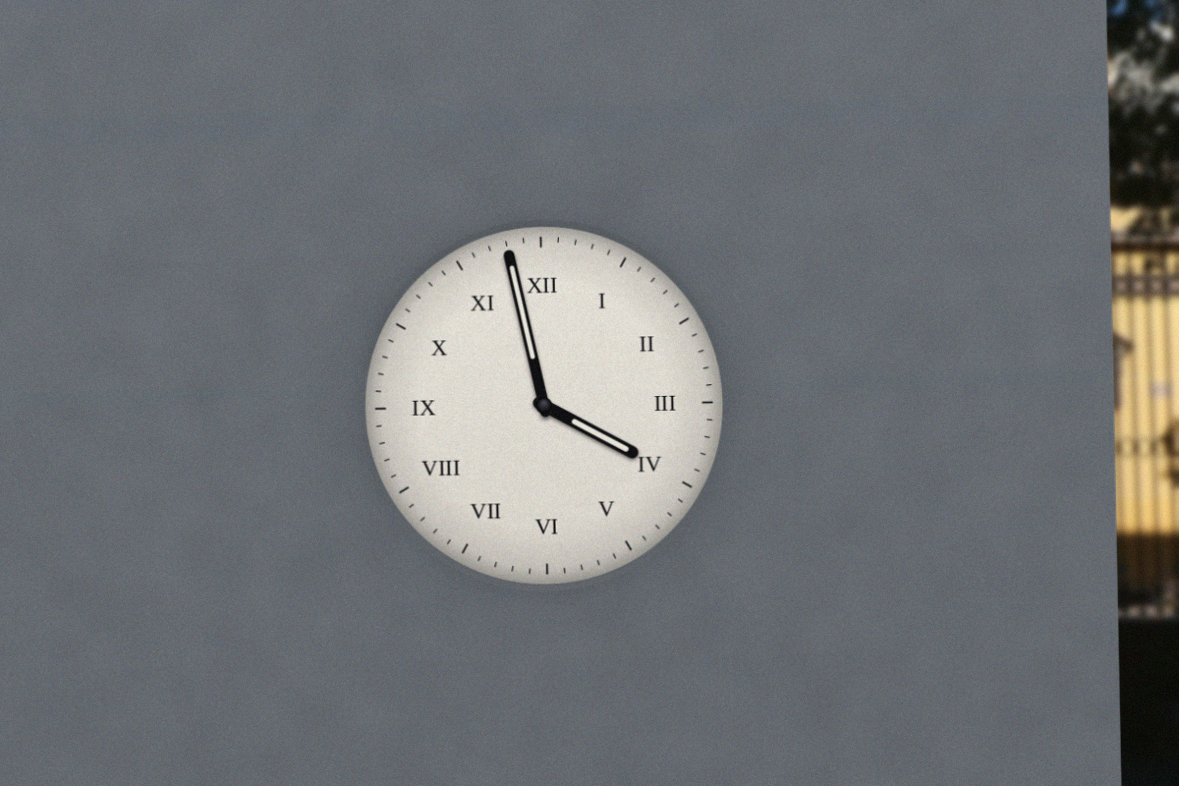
3:58
